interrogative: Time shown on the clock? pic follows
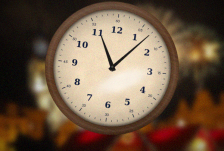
11:07
